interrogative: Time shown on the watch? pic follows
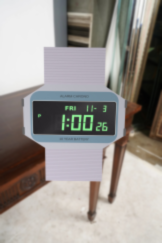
1:00
